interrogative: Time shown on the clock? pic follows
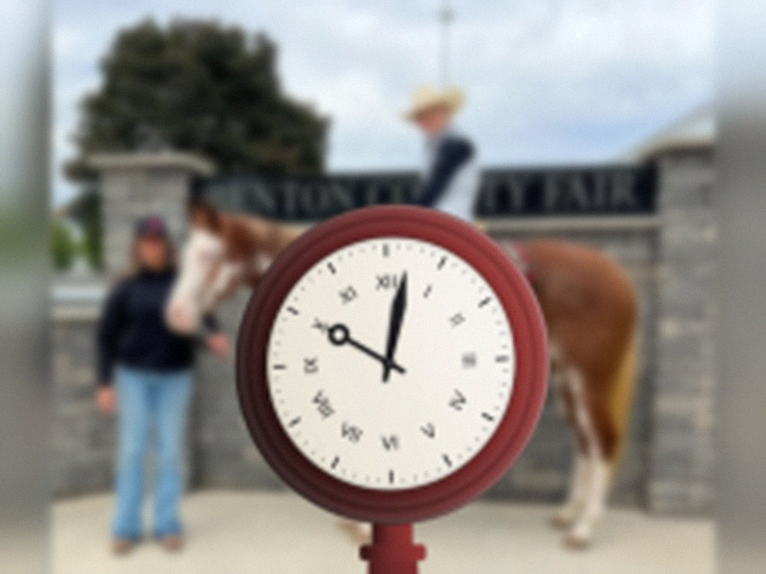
10:02
